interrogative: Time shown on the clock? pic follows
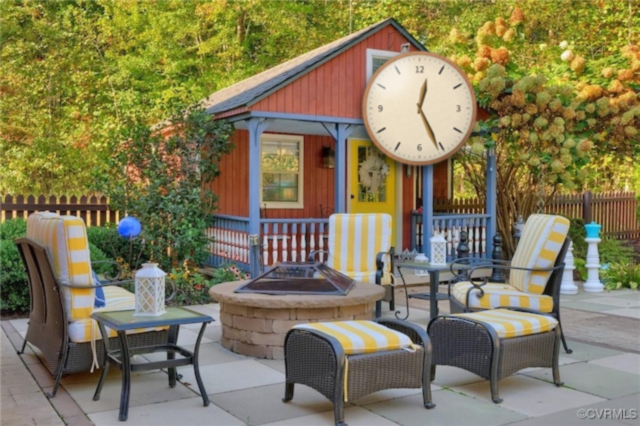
12:26
